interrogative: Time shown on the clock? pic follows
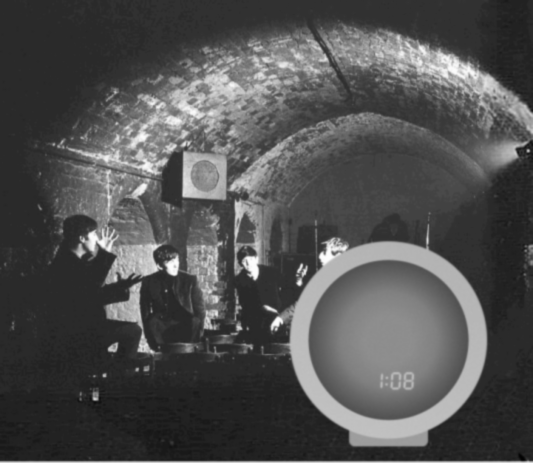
1:08
